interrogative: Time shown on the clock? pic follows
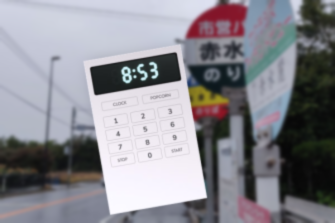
8:53
